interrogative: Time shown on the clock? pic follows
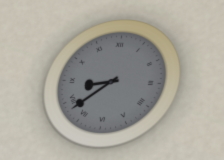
8:38
